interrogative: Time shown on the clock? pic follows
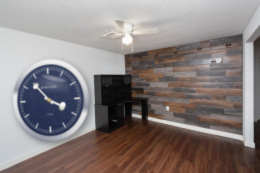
3:53
